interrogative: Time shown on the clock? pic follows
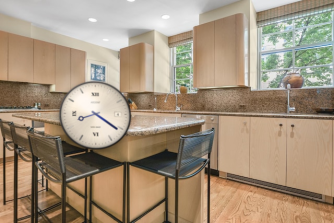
8:21
